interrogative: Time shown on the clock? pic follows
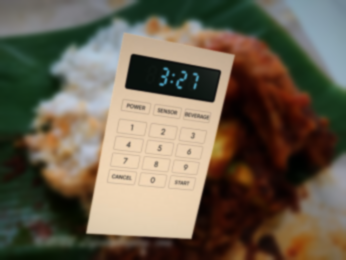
3:27
